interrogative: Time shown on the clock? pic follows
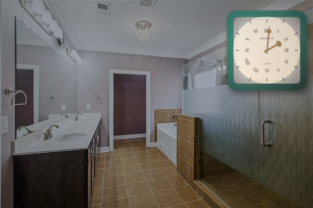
2:01
